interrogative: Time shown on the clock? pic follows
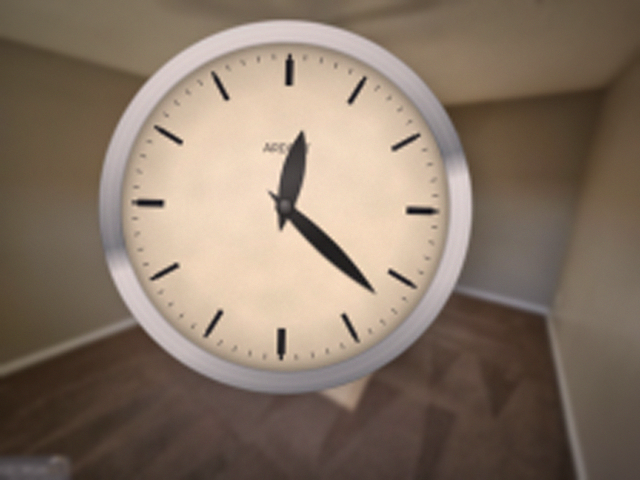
12:22
